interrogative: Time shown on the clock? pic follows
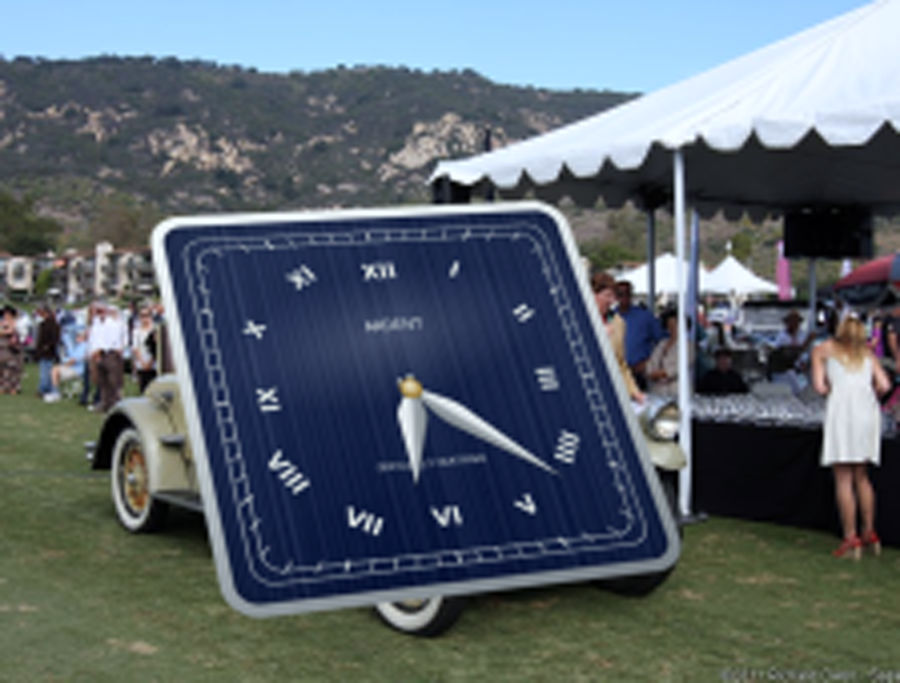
6:22
